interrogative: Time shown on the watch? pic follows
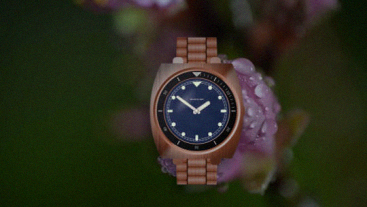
1:51
